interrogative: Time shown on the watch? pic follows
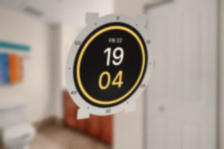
19:04
